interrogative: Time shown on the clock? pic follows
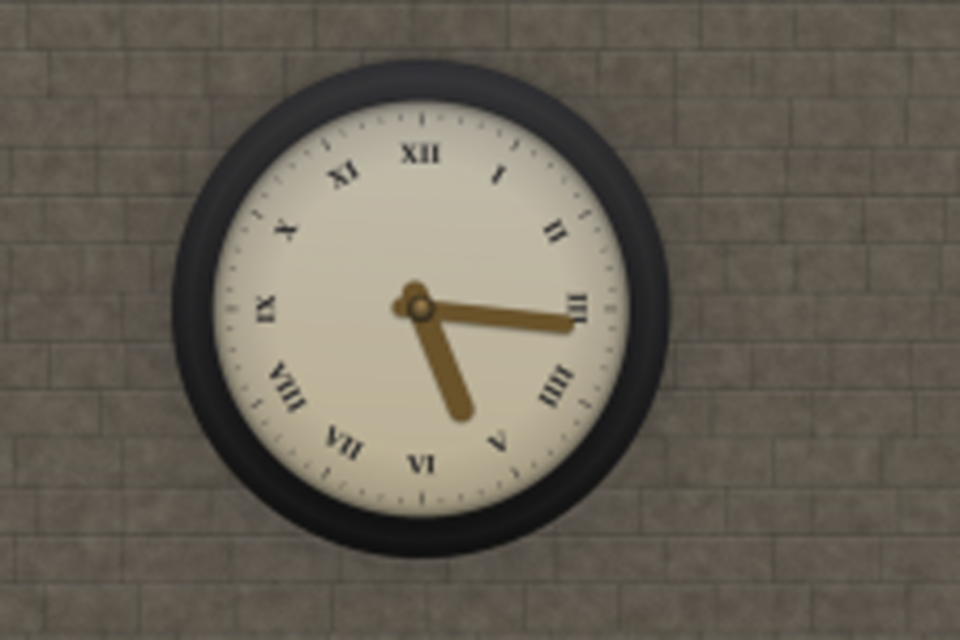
5:16
